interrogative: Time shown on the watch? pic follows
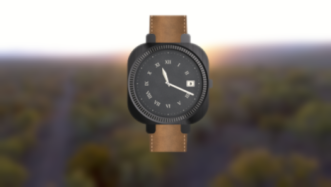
11:19
